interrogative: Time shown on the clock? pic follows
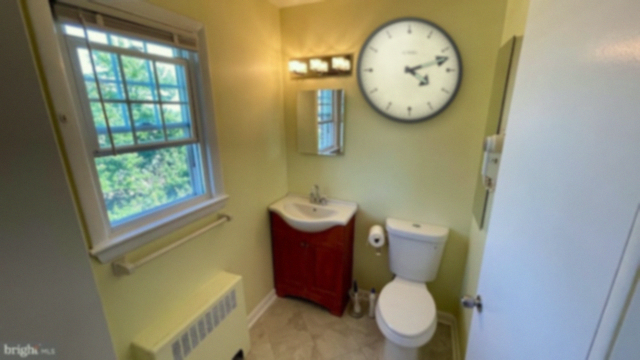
4:12
